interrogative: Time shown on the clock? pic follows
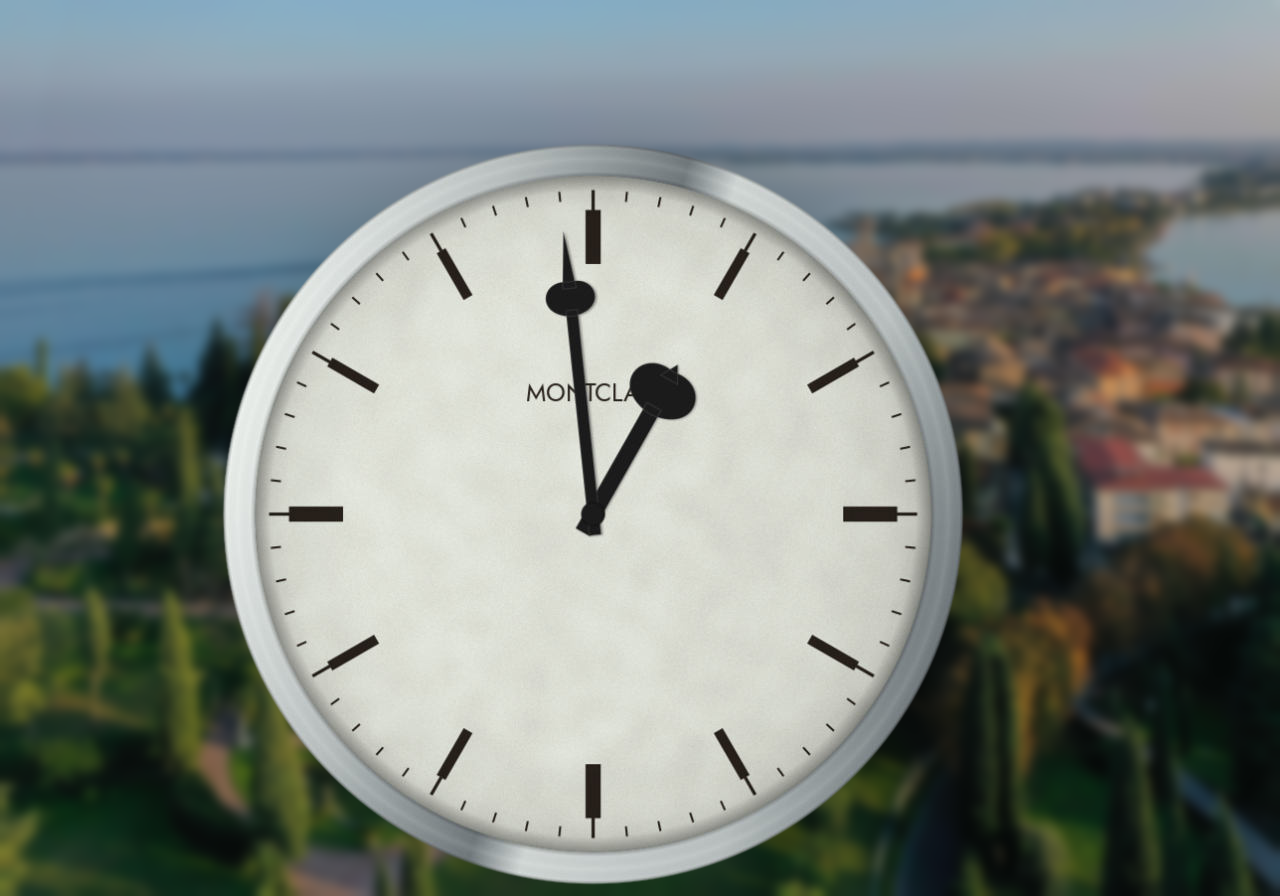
12:59
